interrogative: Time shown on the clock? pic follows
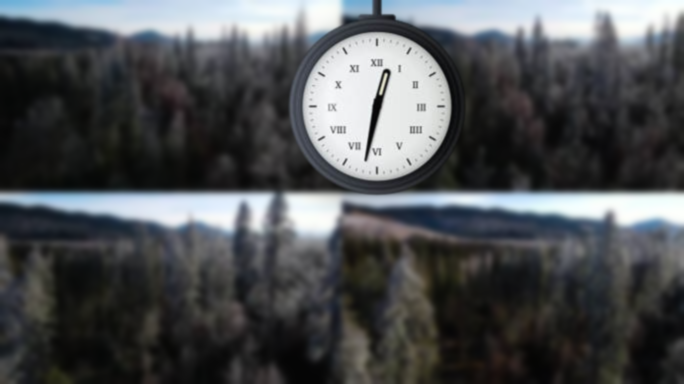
12:32
